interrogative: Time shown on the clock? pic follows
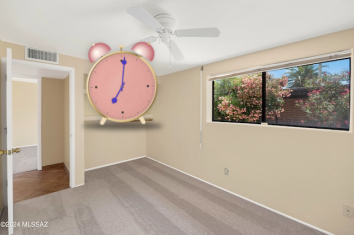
7:01
